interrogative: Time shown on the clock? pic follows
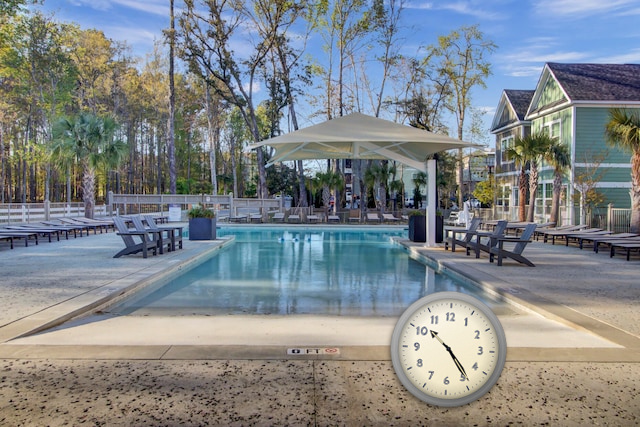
10:24
